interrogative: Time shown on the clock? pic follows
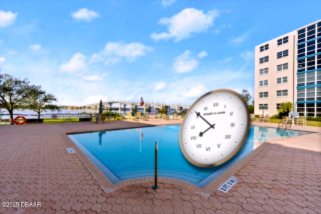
7:51
